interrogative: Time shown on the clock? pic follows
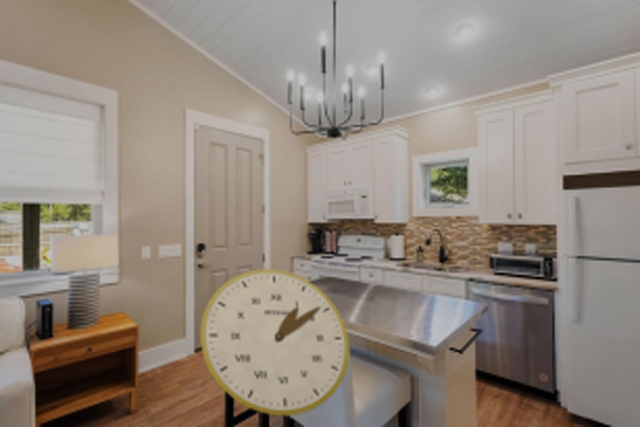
1:09
